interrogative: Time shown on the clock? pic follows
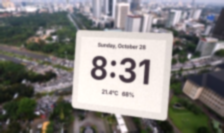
8:31
